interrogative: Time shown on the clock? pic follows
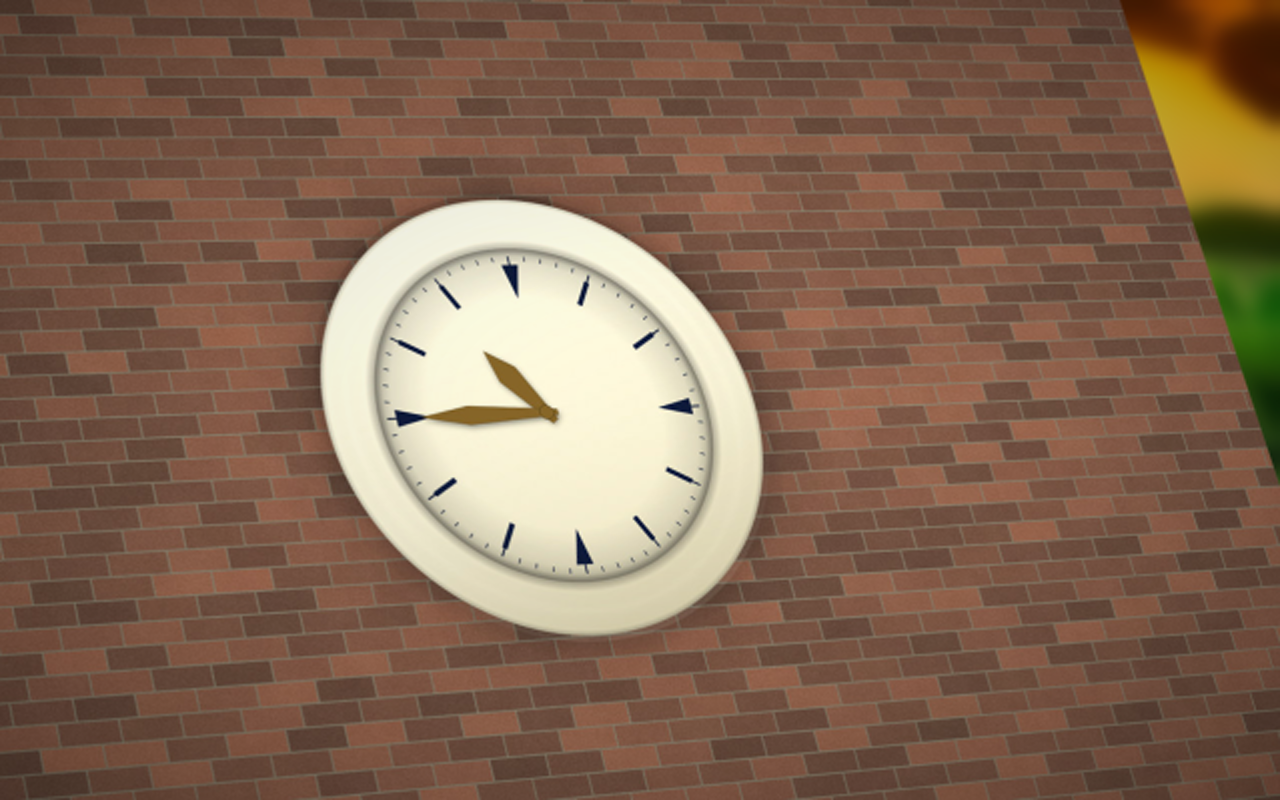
10:45
